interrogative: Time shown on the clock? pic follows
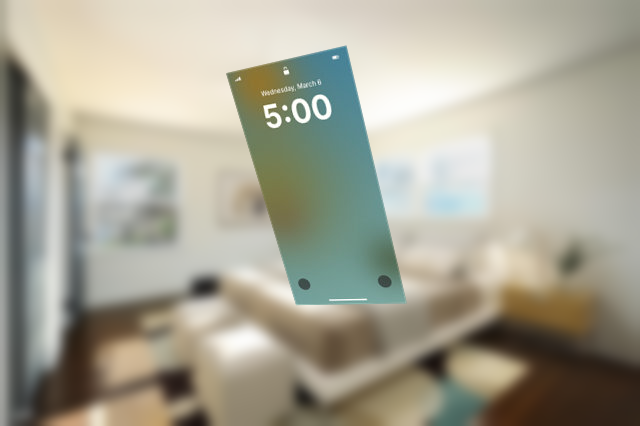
5:00
